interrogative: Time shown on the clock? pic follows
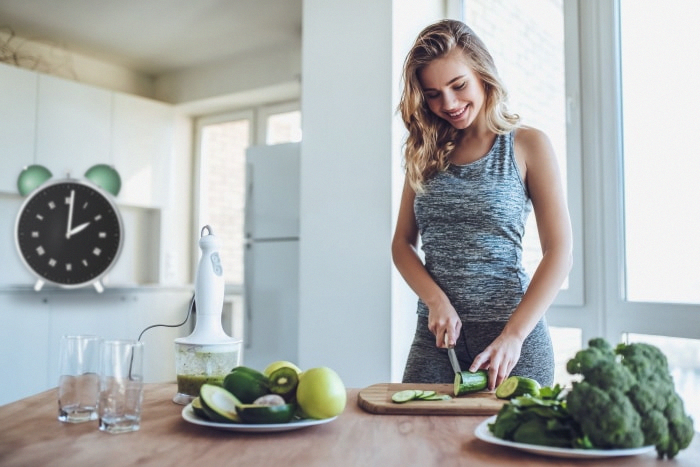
2:01
